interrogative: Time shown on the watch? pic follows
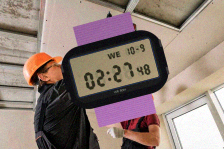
2:27:48
